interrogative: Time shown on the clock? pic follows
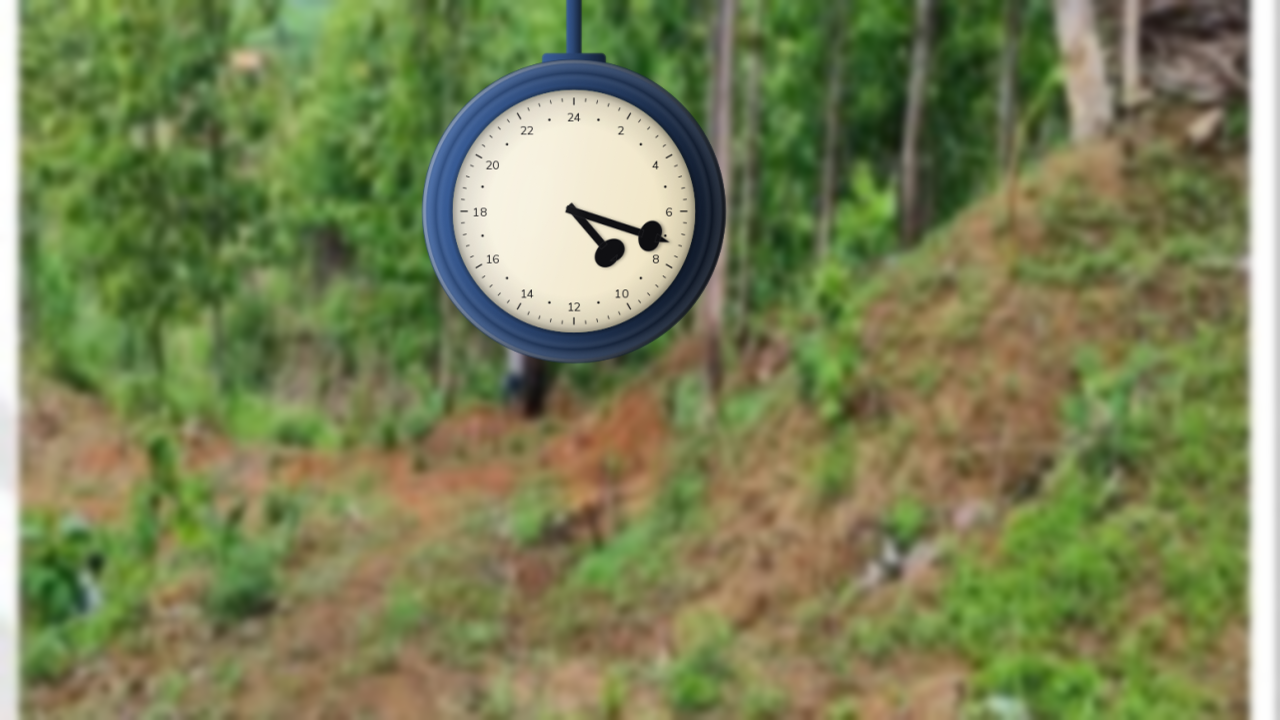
9:18
